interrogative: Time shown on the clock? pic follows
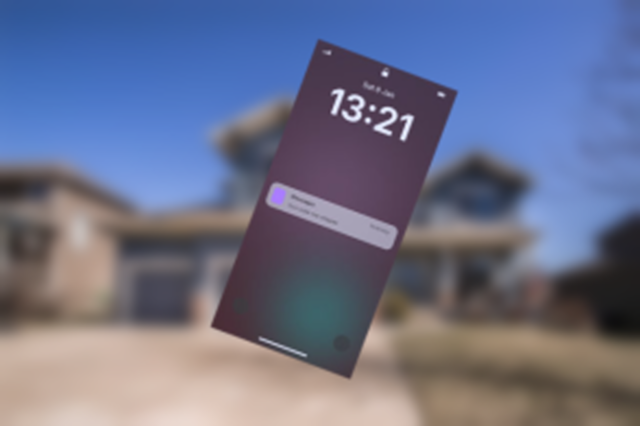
13:21
